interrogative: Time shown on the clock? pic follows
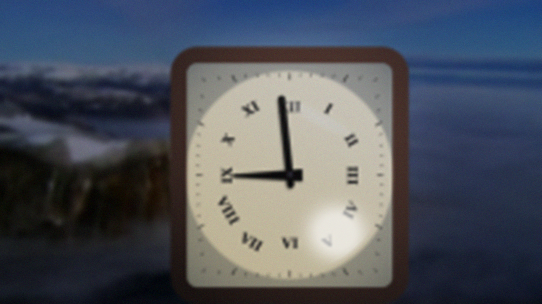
8:59
